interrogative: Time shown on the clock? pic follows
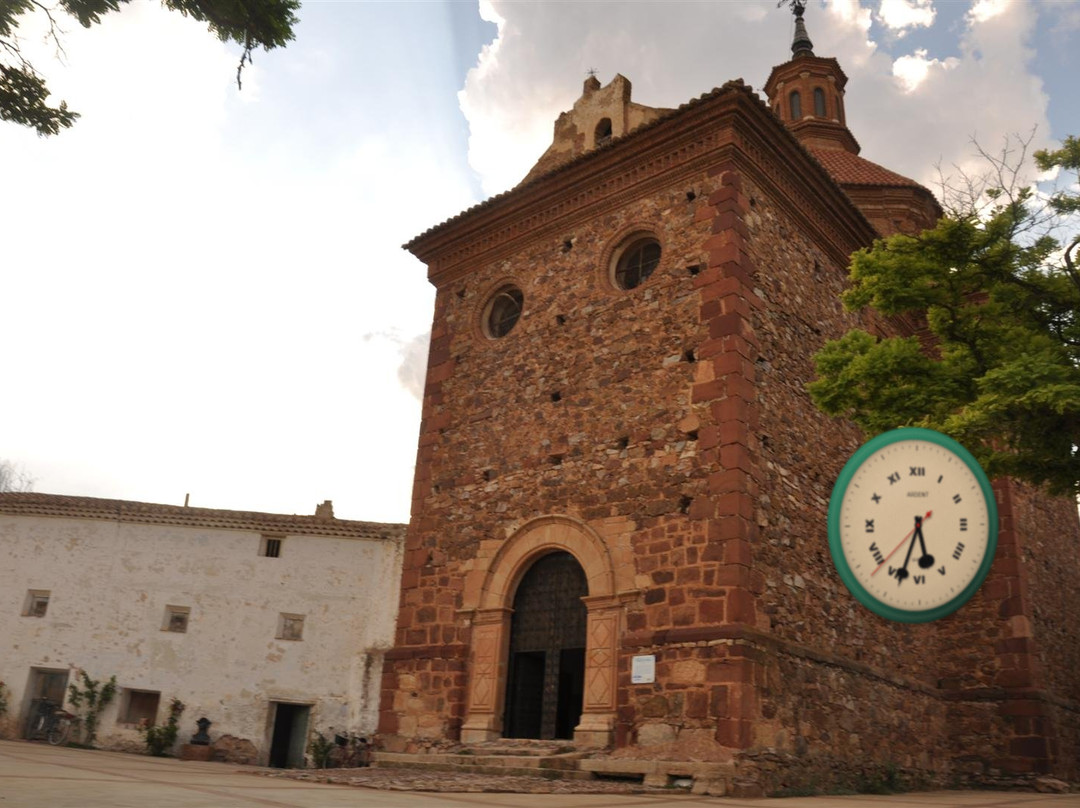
5:33:38
